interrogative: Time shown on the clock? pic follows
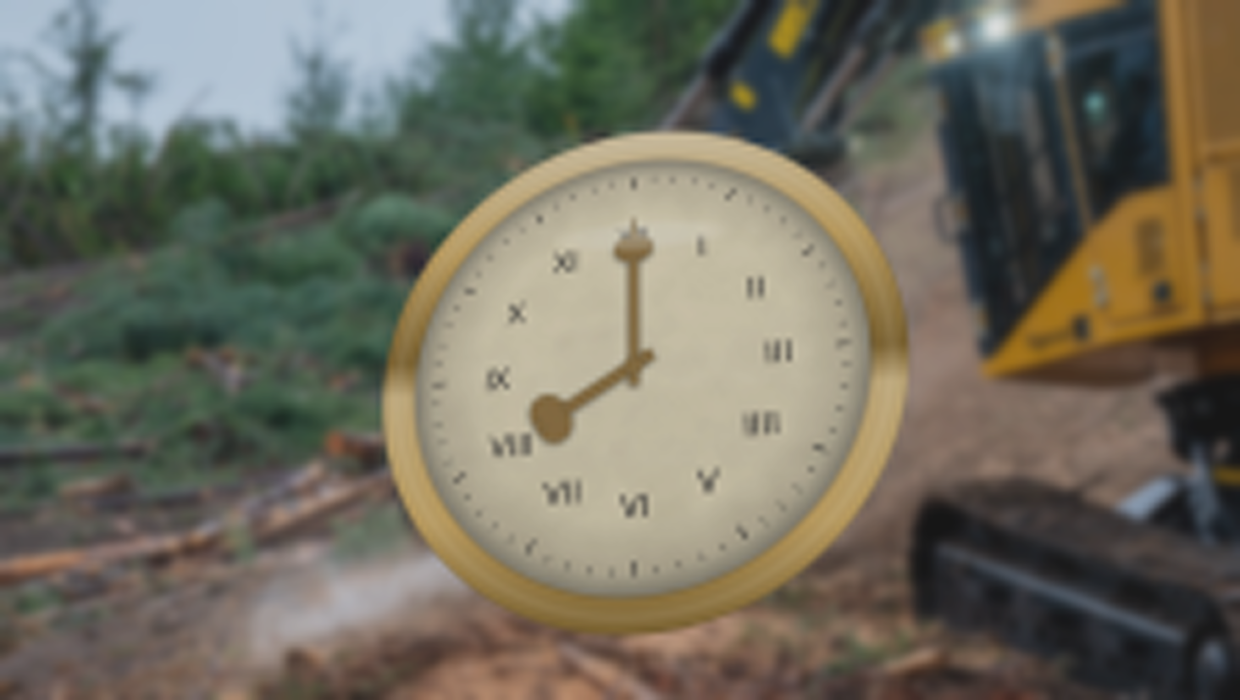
8:00
